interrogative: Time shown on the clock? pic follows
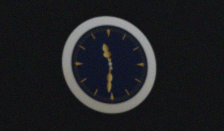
11:31
